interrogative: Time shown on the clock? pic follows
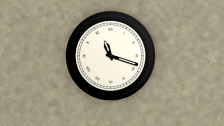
11:18
